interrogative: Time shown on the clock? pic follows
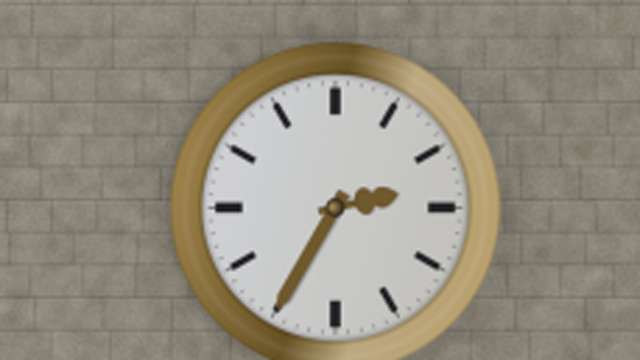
2:35
